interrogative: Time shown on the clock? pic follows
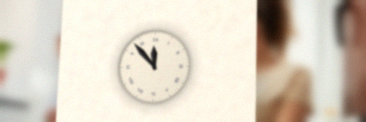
11:53
